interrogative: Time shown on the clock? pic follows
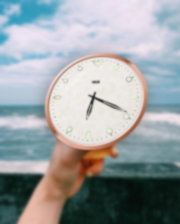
6:19
